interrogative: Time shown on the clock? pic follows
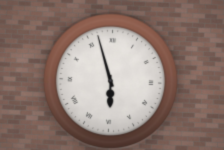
5:57
